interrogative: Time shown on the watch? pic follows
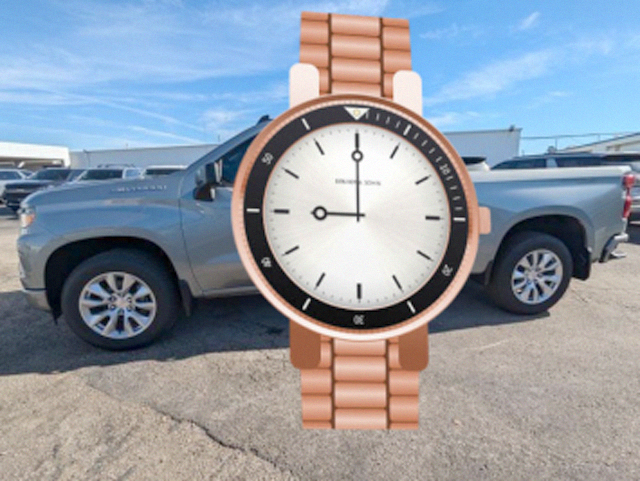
9:00
